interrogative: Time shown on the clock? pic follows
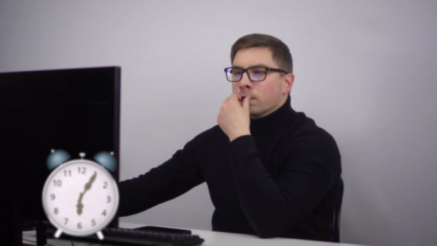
6:05
